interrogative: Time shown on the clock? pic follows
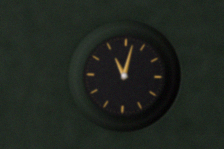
11:02
